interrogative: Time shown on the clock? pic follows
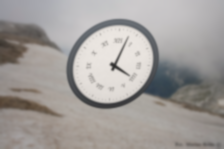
4:03
